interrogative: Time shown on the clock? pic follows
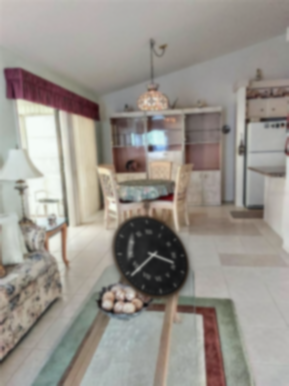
3:39
